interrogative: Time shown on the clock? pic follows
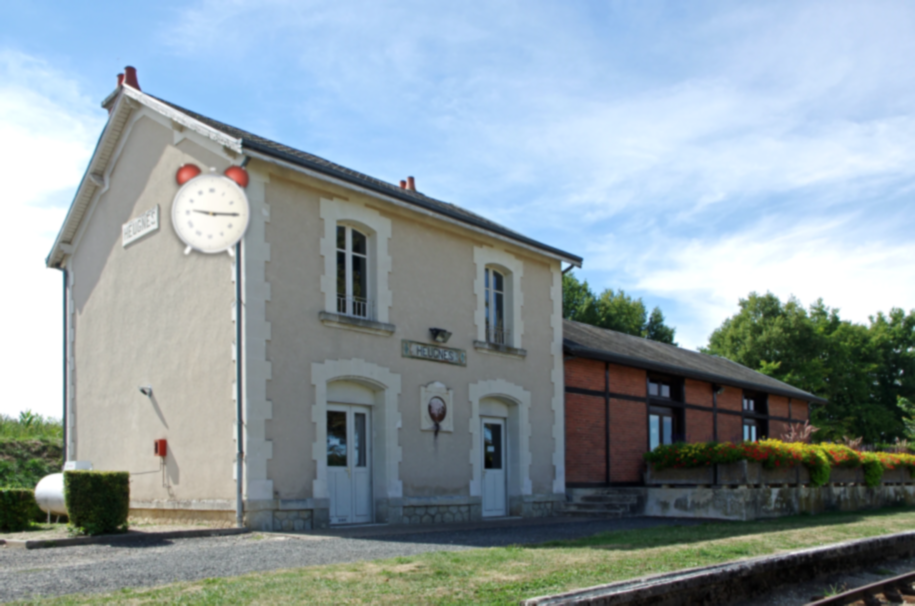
9:15
